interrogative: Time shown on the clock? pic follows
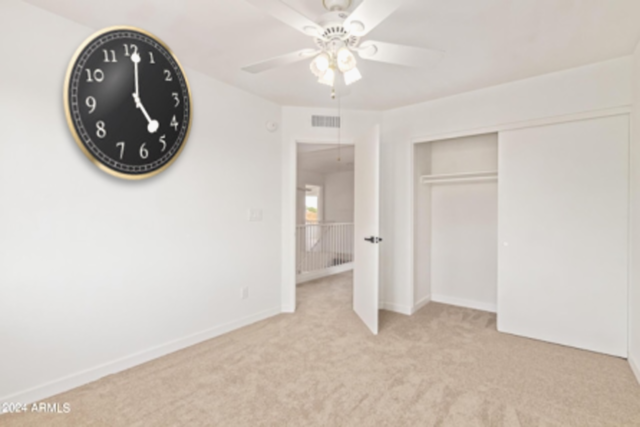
5:01
